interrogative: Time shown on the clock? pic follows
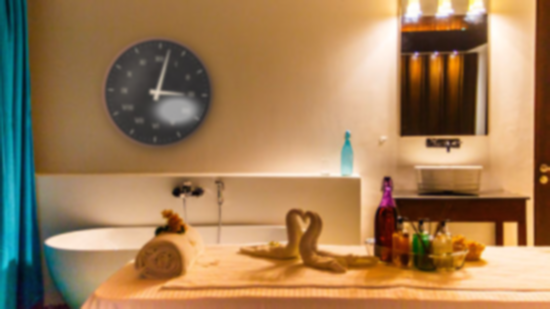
3:02
